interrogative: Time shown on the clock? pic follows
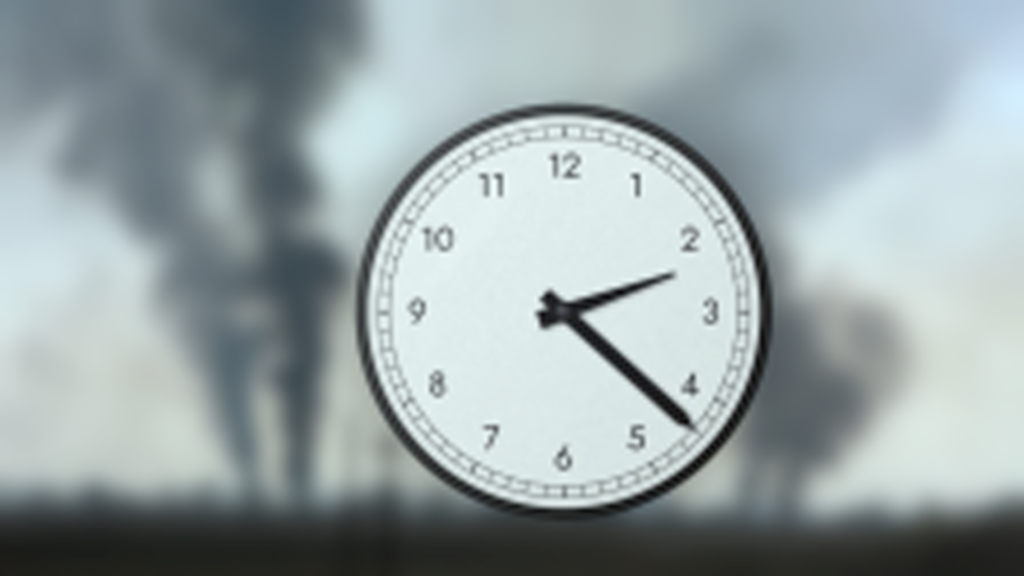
2:22
